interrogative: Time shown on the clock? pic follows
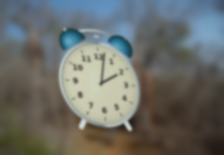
2:02
